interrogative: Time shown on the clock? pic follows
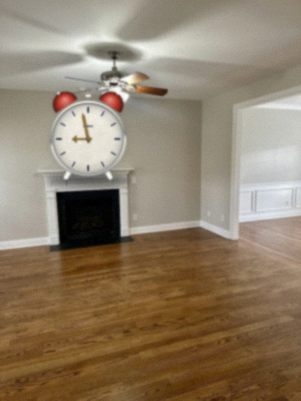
8:58
